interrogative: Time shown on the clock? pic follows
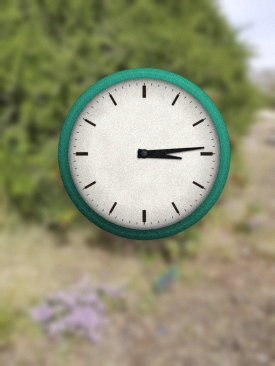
3:14
